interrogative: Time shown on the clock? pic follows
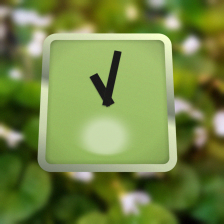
11:02
